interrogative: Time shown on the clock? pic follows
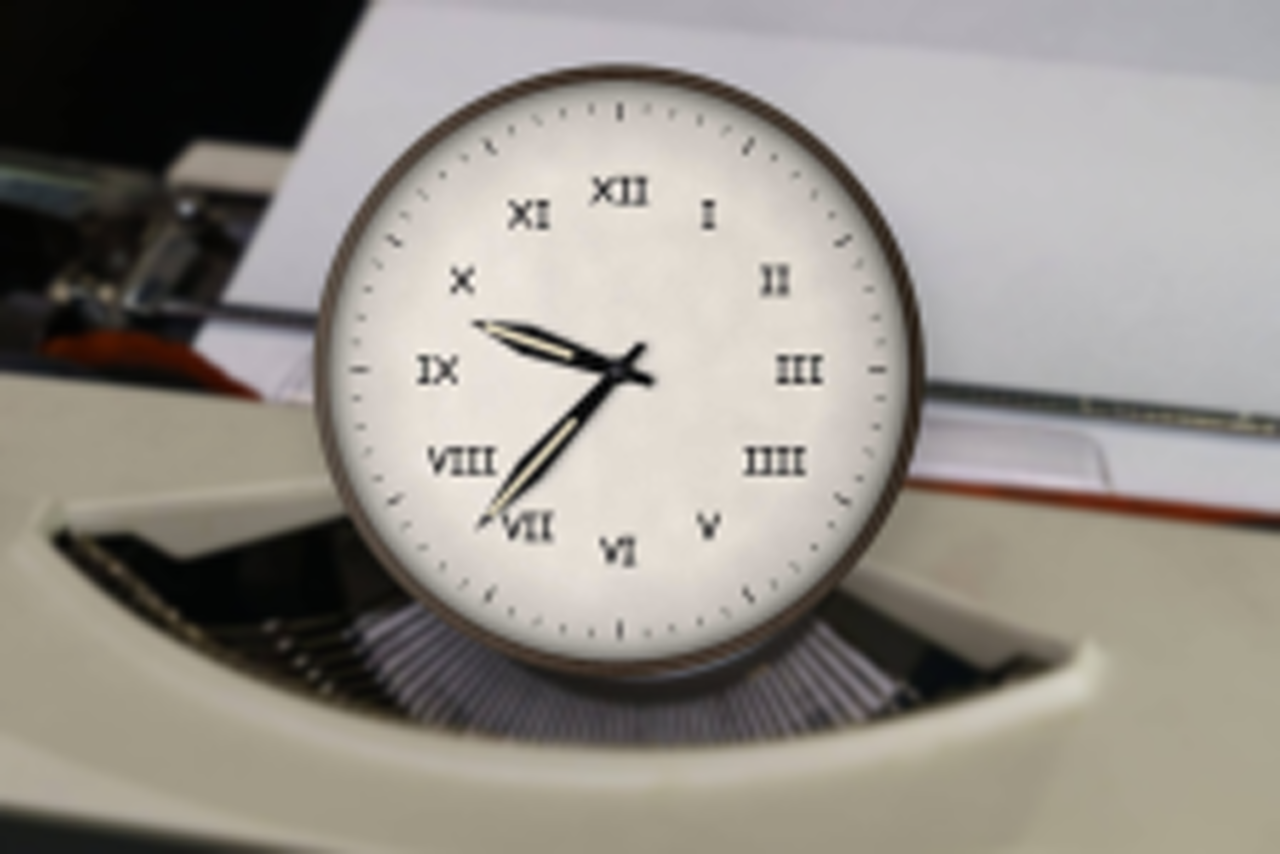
9:37
